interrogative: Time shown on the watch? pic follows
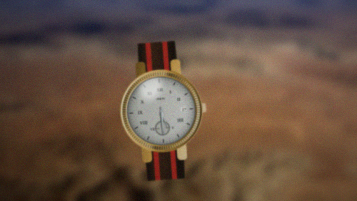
5:30
